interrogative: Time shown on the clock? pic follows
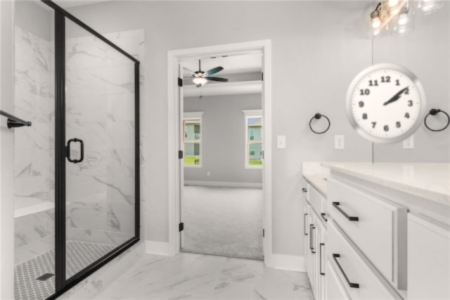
2:09
